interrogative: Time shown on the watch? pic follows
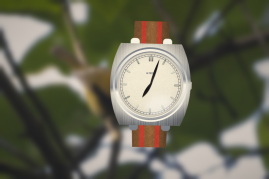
7:03
